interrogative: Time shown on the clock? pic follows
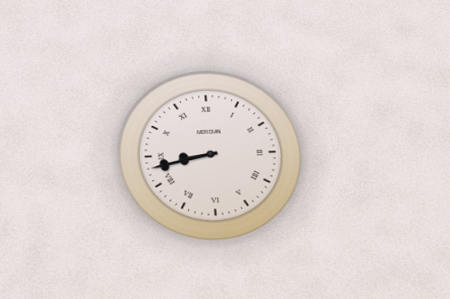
8:43
